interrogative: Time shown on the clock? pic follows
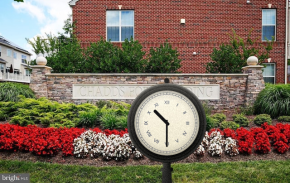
10:30
